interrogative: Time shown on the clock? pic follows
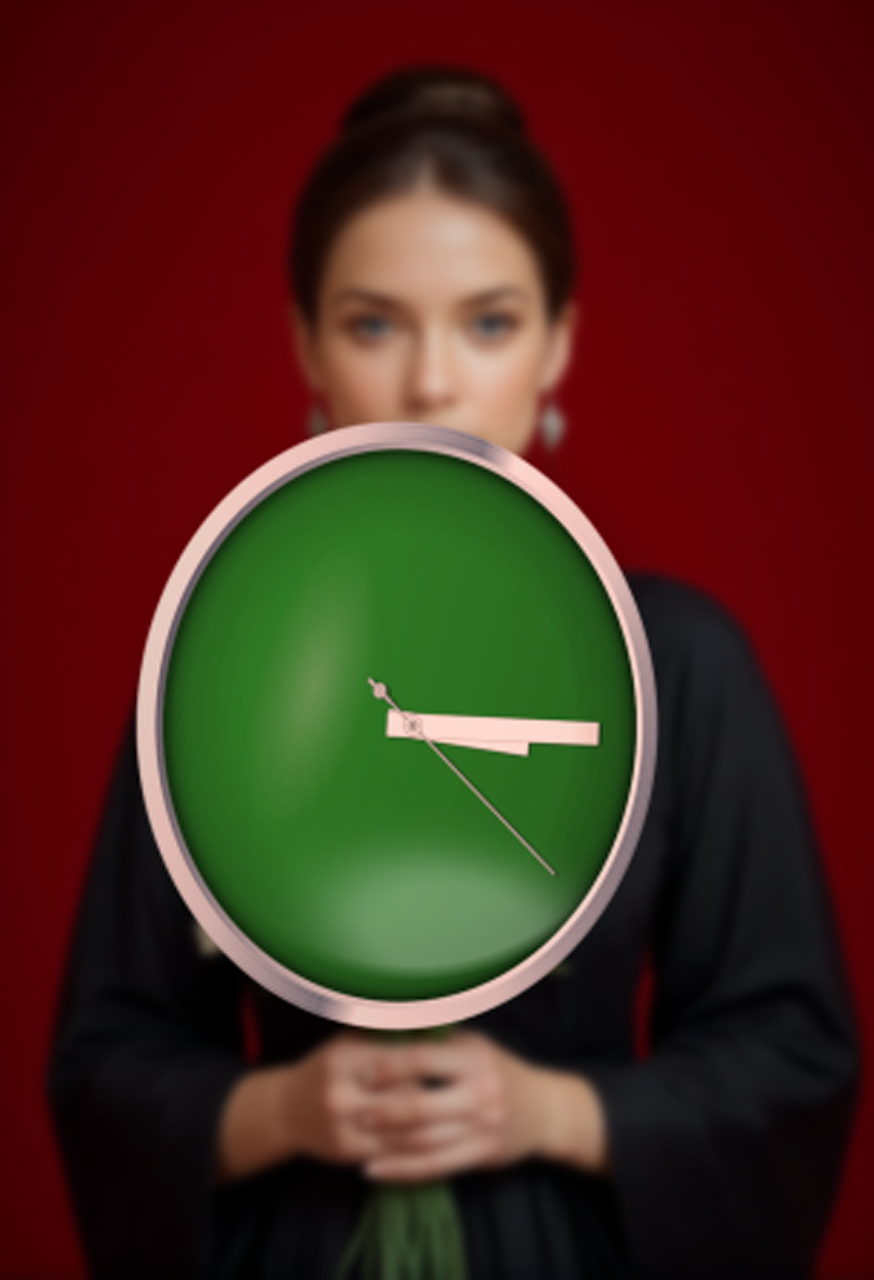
3:15:22
